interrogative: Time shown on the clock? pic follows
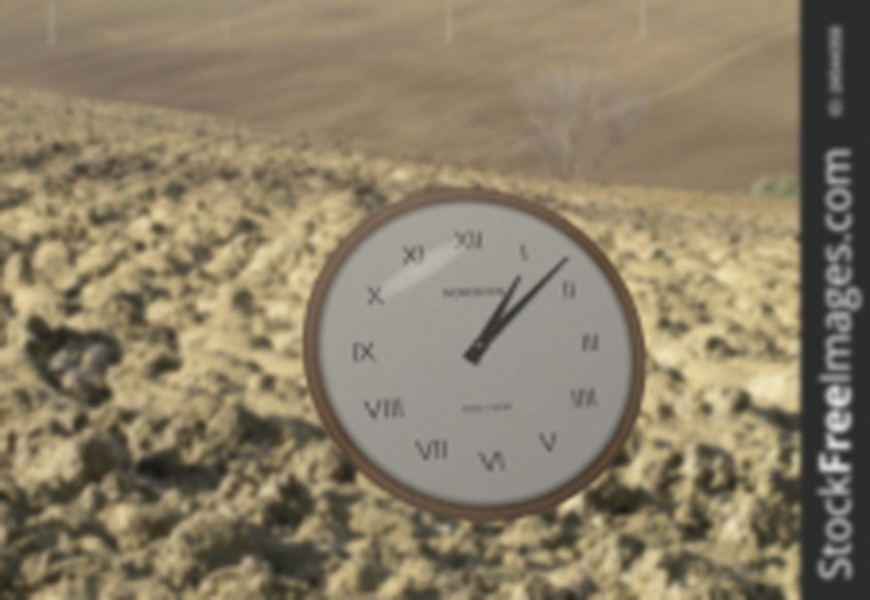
1:08
